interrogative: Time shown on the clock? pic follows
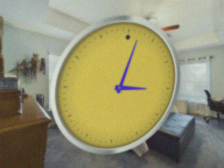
3:02
